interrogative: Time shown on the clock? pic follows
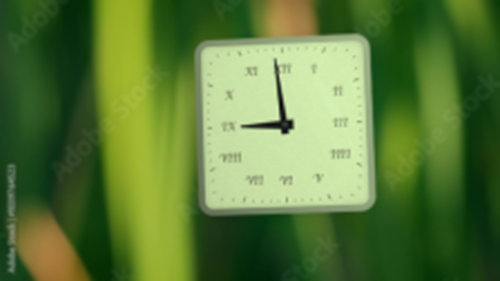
8:59
